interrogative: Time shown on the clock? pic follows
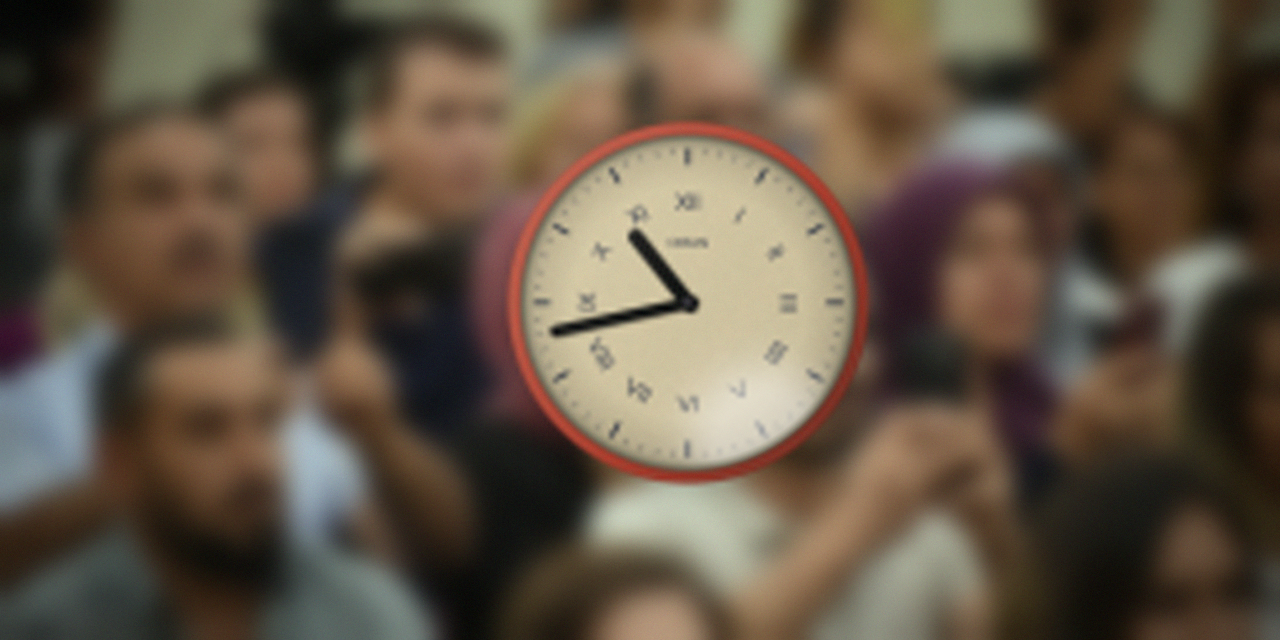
10:43
